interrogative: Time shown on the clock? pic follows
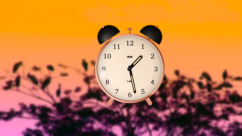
1:28
